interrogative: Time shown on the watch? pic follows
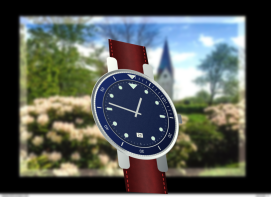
12:47
